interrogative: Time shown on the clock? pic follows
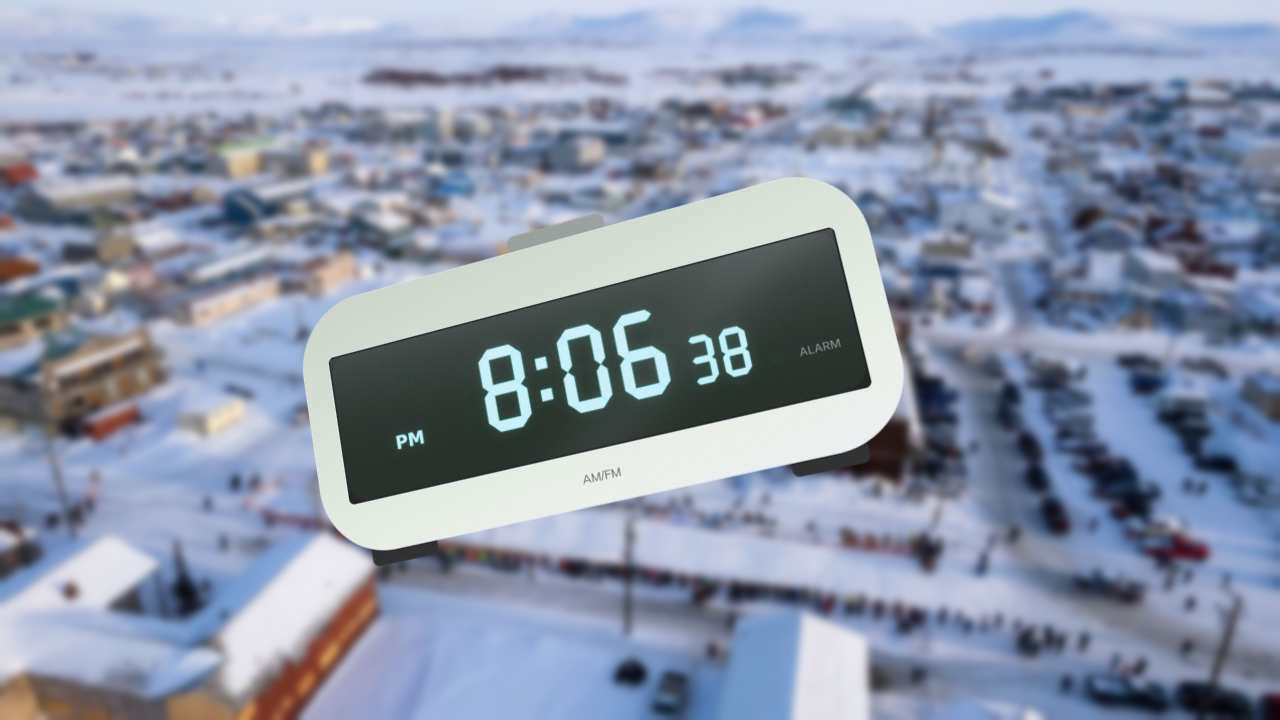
8:06:38
